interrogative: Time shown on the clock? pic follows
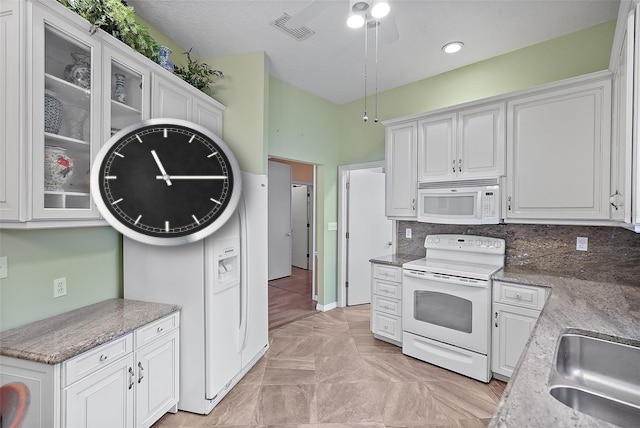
11:15
